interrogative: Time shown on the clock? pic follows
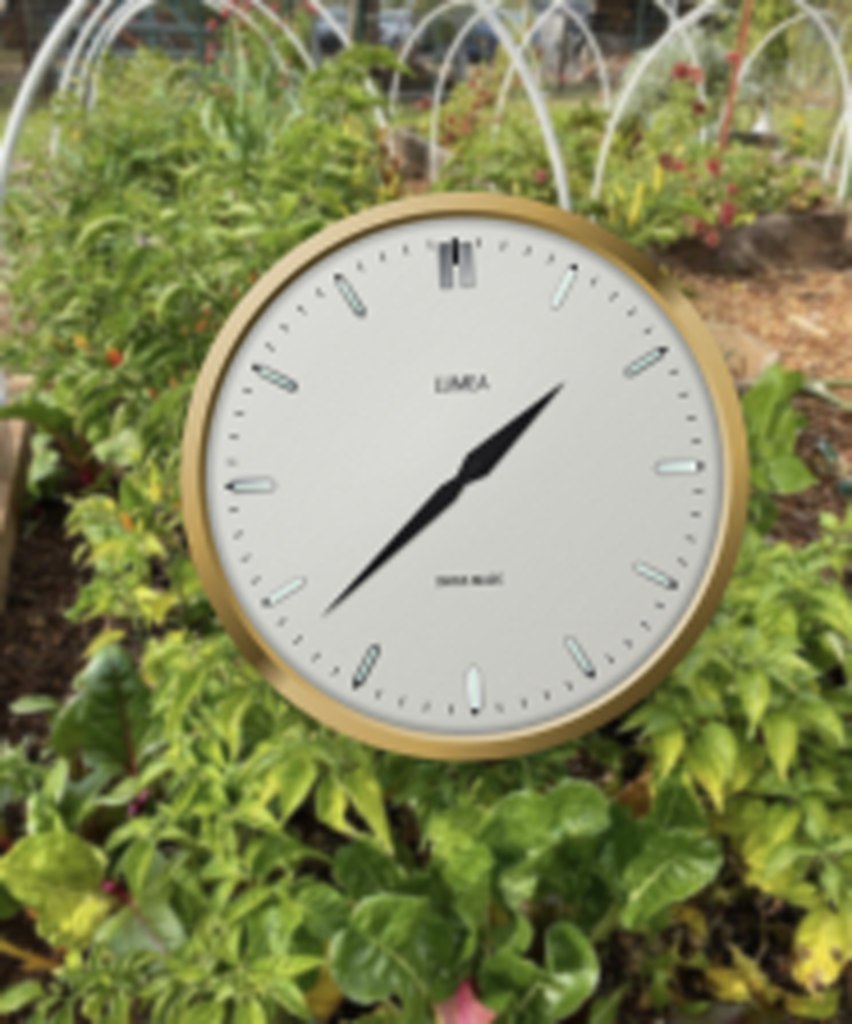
1:38
